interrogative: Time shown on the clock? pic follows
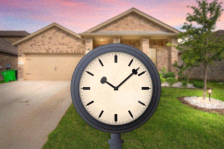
10:08
